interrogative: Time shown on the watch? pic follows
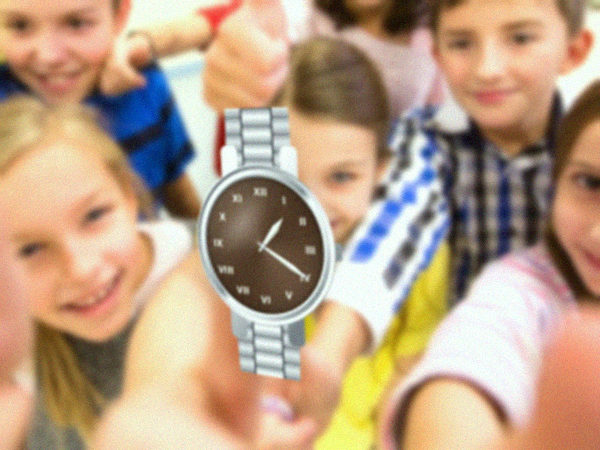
1:20
